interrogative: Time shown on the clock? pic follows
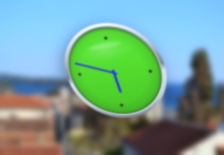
5:48
